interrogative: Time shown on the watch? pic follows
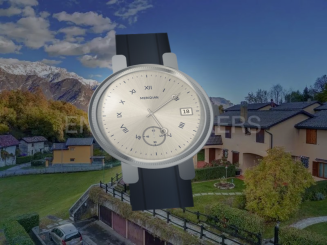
5:09
